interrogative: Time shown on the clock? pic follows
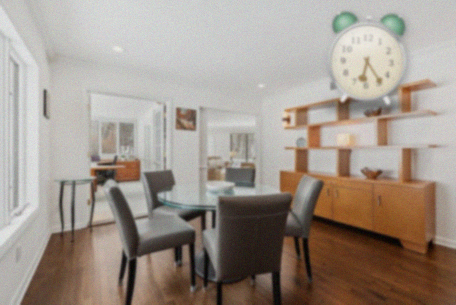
6:24
